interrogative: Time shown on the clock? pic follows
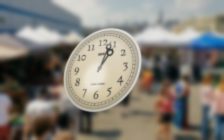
1:03
